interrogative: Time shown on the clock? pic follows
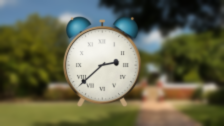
2:38
